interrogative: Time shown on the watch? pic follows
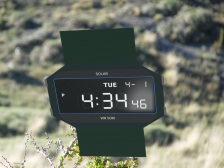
4:34:46
